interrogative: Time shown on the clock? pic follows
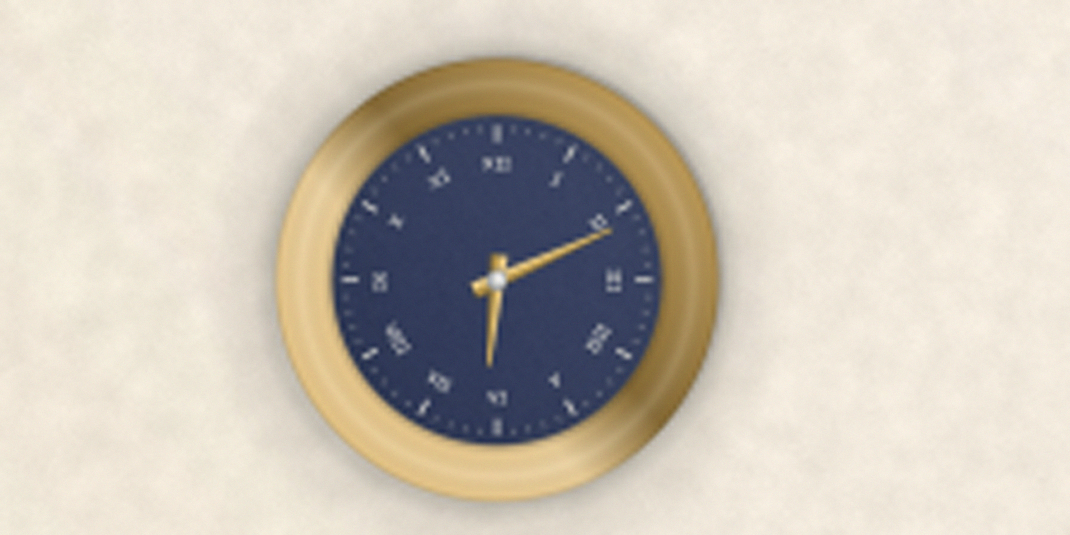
6:11
